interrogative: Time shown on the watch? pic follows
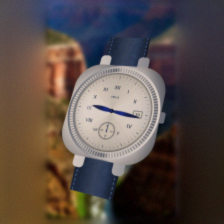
9:16
